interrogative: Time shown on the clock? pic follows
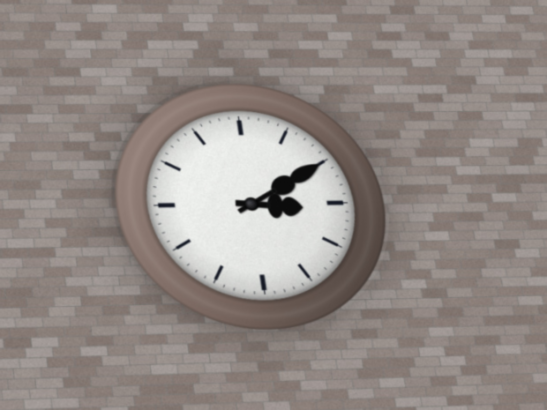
3:10
